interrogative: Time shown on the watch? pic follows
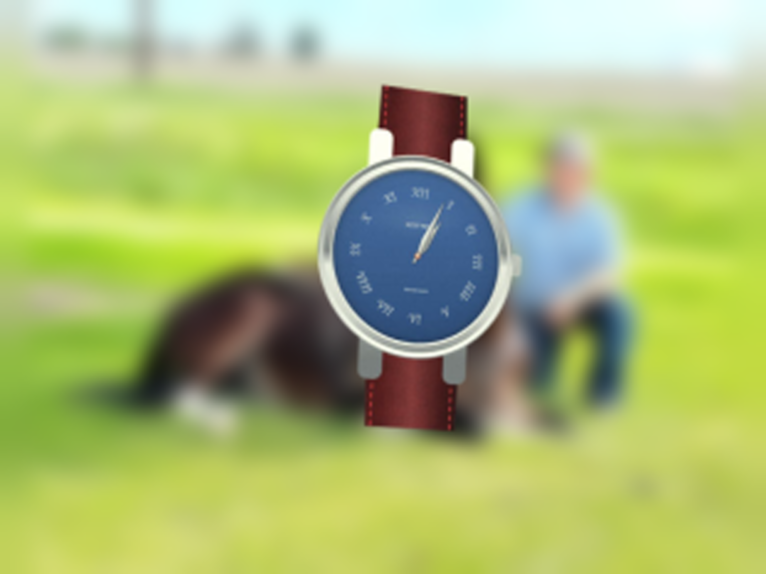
1:04
